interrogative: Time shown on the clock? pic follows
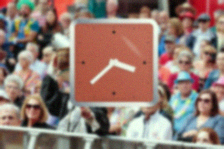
3:38
